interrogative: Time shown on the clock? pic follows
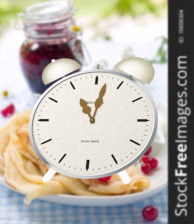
11:02
